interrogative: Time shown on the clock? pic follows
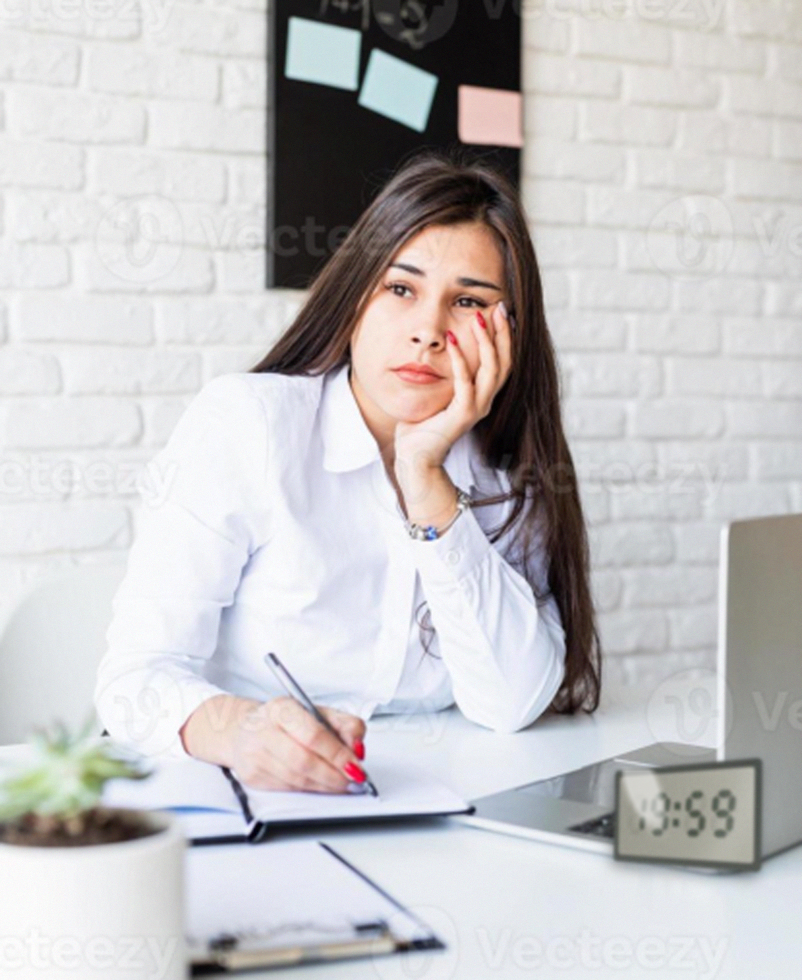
19:59
